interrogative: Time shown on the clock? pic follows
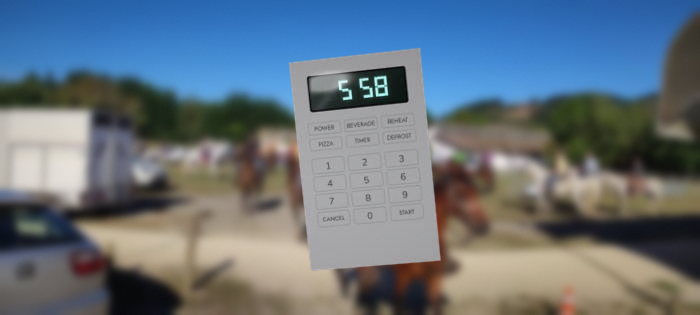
5:58
